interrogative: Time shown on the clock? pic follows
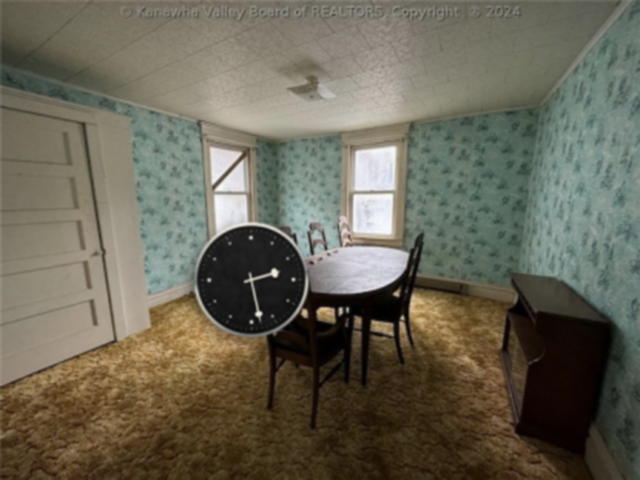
2:28
